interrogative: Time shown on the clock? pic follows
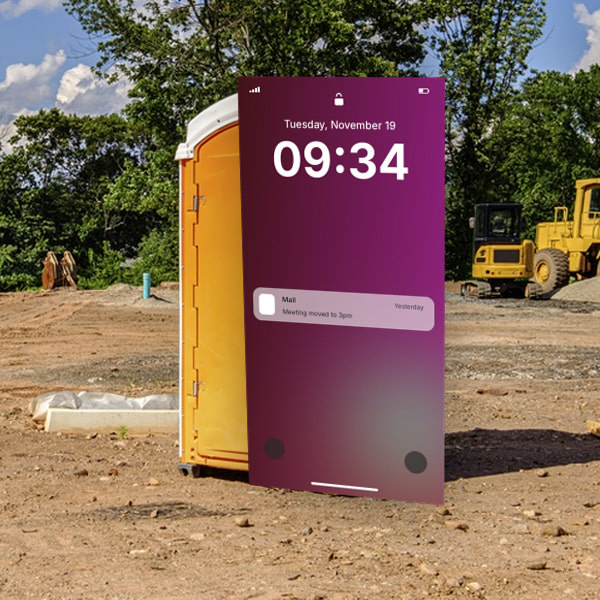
9:34
